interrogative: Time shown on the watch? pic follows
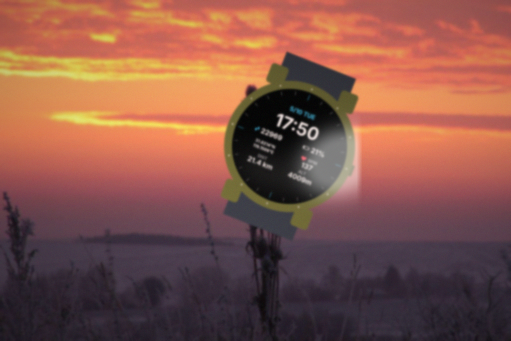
17:50
